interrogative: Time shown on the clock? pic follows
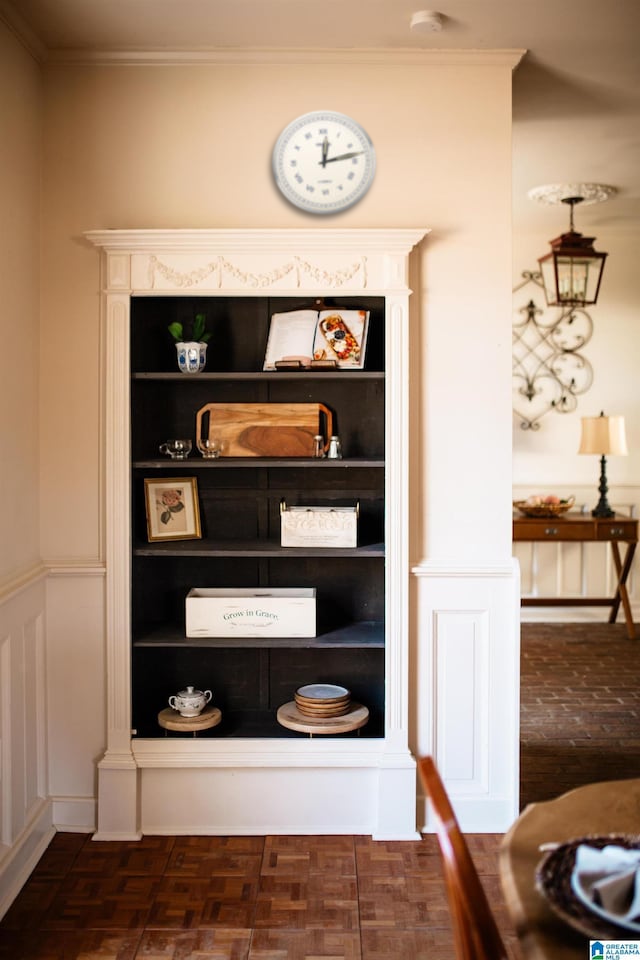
12:13
